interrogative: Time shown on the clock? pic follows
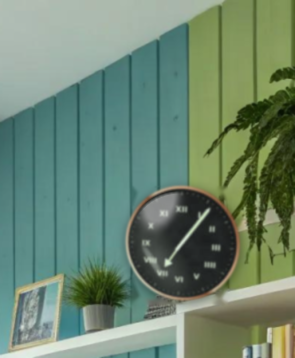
7:06
